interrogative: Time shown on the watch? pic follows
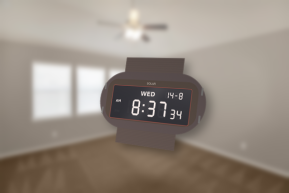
8:37:34
